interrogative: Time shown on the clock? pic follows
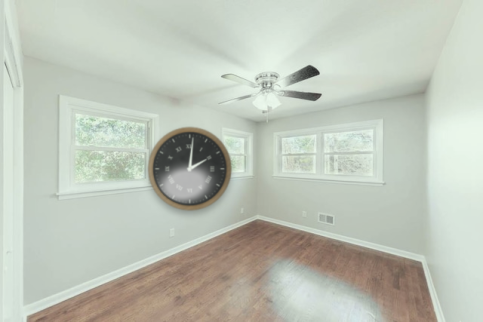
2:01
